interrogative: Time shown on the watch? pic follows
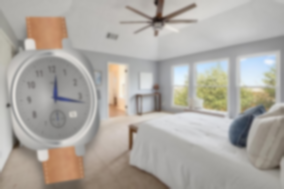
12:17
